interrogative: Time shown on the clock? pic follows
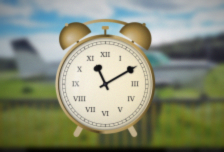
11:10
